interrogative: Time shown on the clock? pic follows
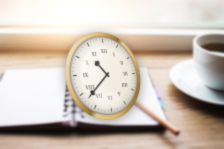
10:38
